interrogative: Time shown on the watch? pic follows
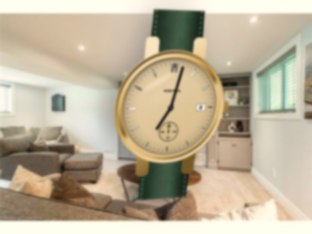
7:02
